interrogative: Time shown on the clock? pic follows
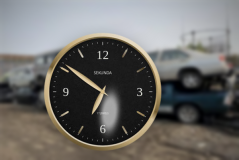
6:51
